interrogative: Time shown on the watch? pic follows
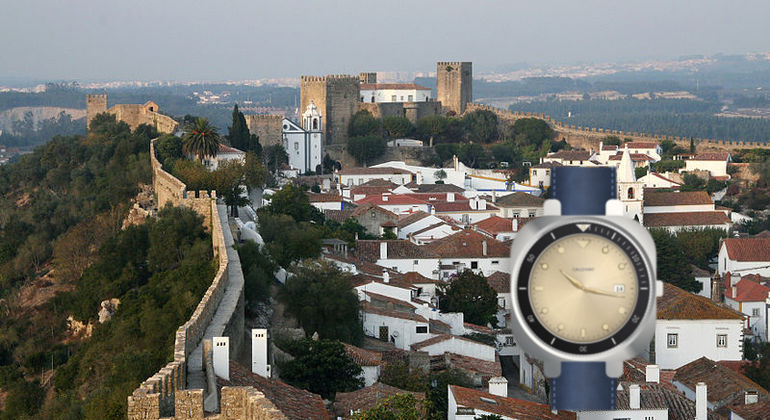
10:17
